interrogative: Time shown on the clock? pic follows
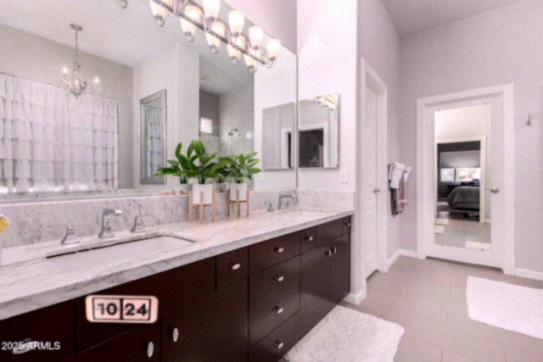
10:24
